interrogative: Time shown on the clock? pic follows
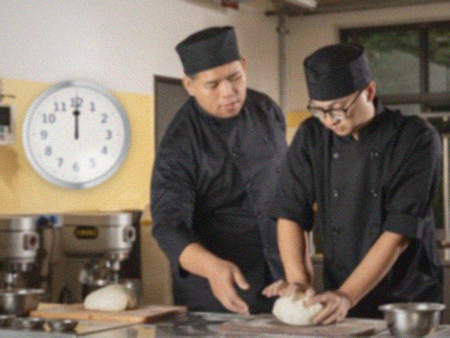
12:00
